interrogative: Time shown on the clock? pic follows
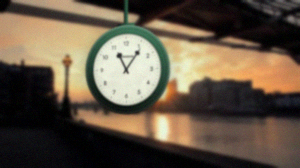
11:06
